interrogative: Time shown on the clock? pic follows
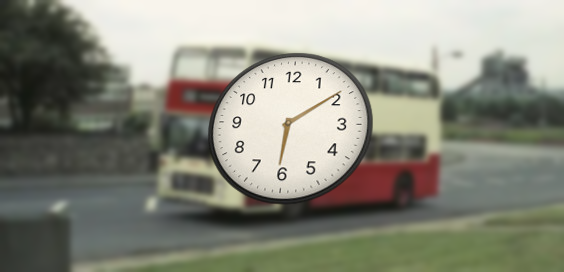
6:09
